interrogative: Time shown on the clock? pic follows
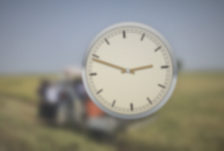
2:49
